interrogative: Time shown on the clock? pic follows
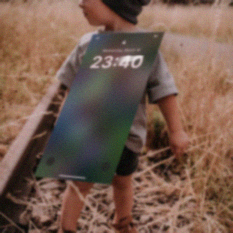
23:40
